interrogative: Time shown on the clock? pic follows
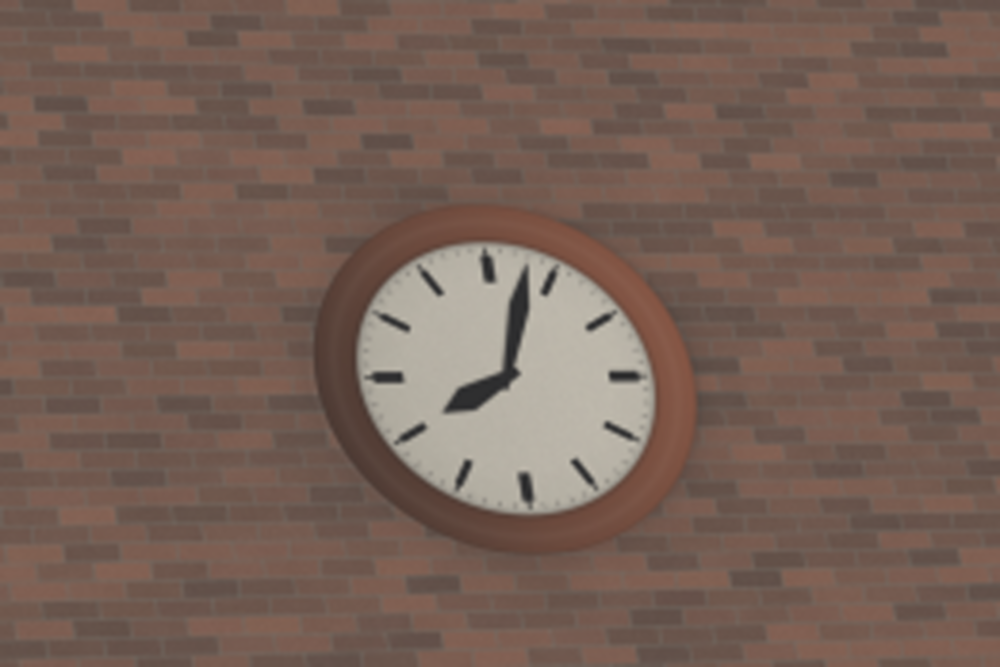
8:03
